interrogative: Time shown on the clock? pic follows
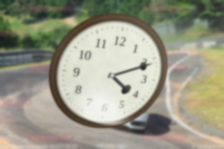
4:11
